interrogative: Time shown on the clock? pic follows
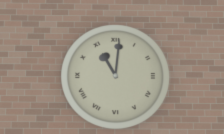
11:01
